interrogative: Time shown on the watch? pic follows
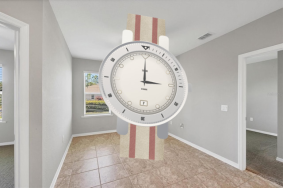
3:00
